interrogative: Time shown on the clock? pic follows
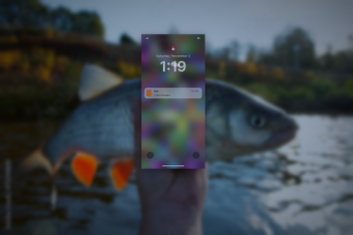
1:19
